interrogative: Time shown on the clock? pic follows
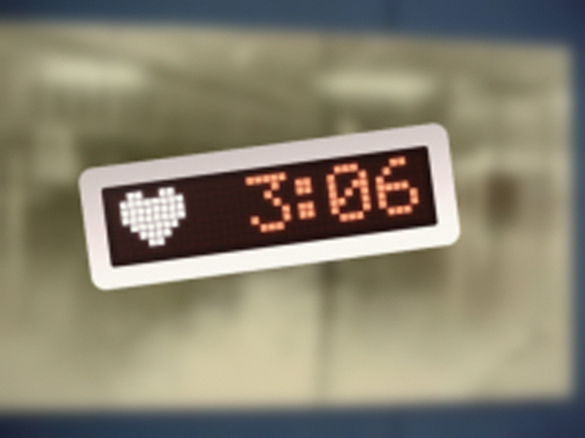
3:06
